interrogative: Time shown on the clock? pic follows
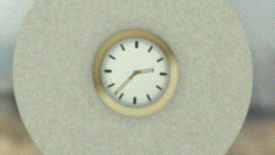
2:37
